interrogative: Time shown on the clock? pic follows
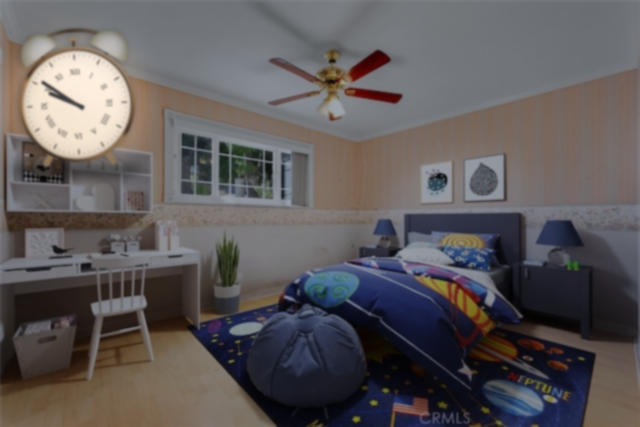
9:51
